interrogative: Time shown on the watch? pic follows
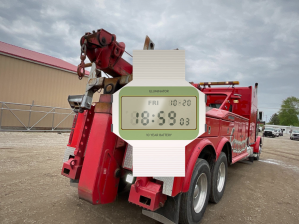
18:59:03
